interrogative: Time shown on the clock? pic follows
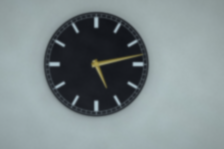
5:13
